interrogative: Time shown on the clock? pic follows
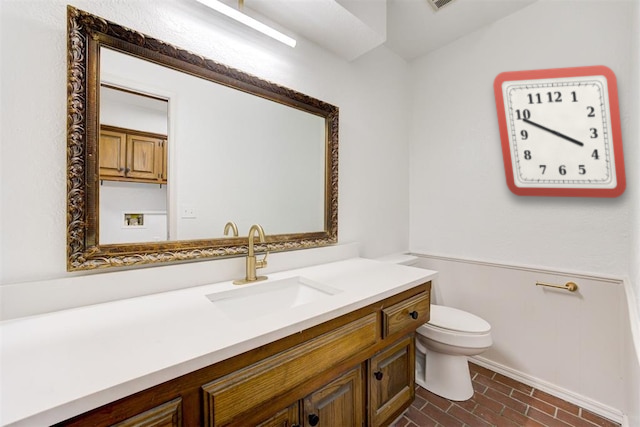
3:49
